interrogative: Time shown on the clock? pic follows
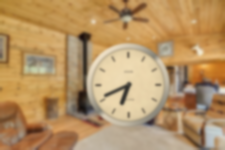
6:41
